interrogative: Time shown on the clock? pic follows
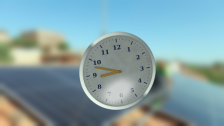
8:48
